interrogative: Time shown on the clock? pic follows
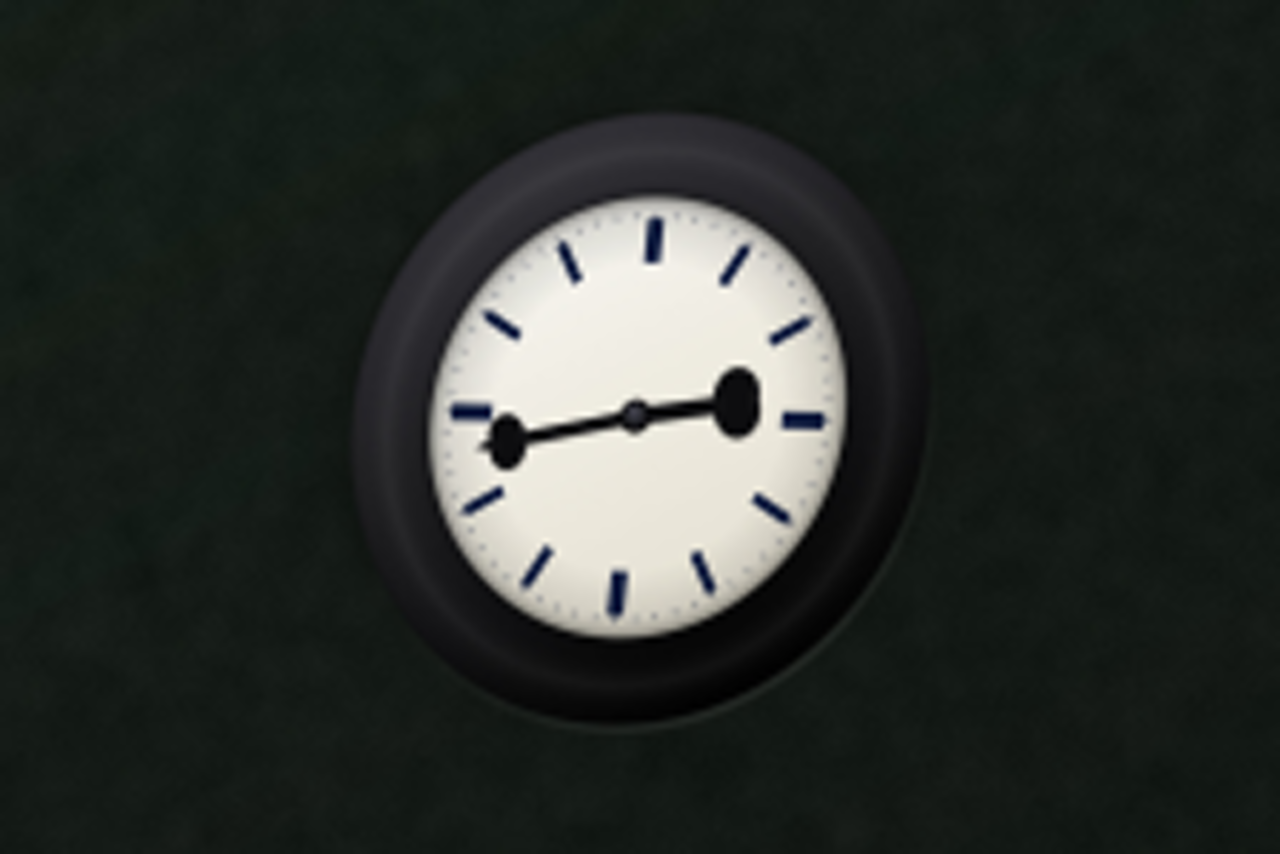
2:43
